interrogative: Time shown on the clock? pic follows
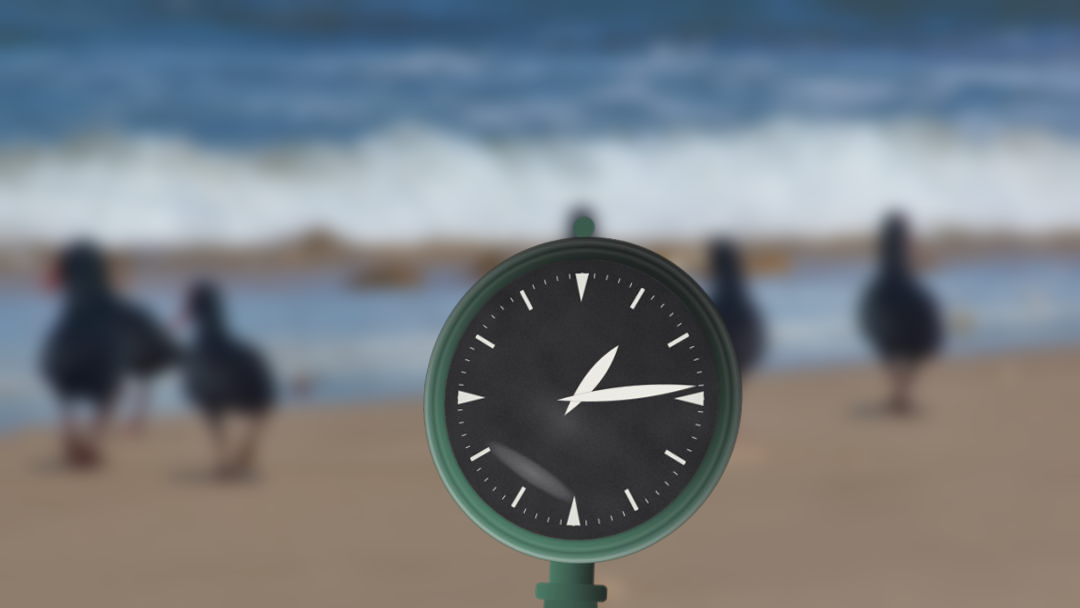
1:14
